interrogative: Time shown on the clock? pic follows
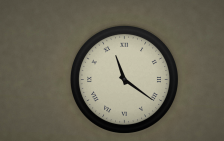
11:21
